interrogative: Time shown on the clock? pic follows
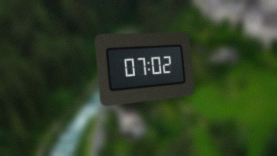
7:02
